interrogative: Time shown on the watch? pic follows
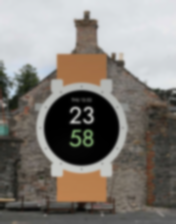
23:58
